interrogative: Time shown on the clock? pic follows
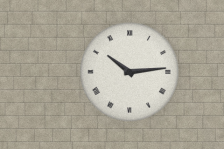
10:14
